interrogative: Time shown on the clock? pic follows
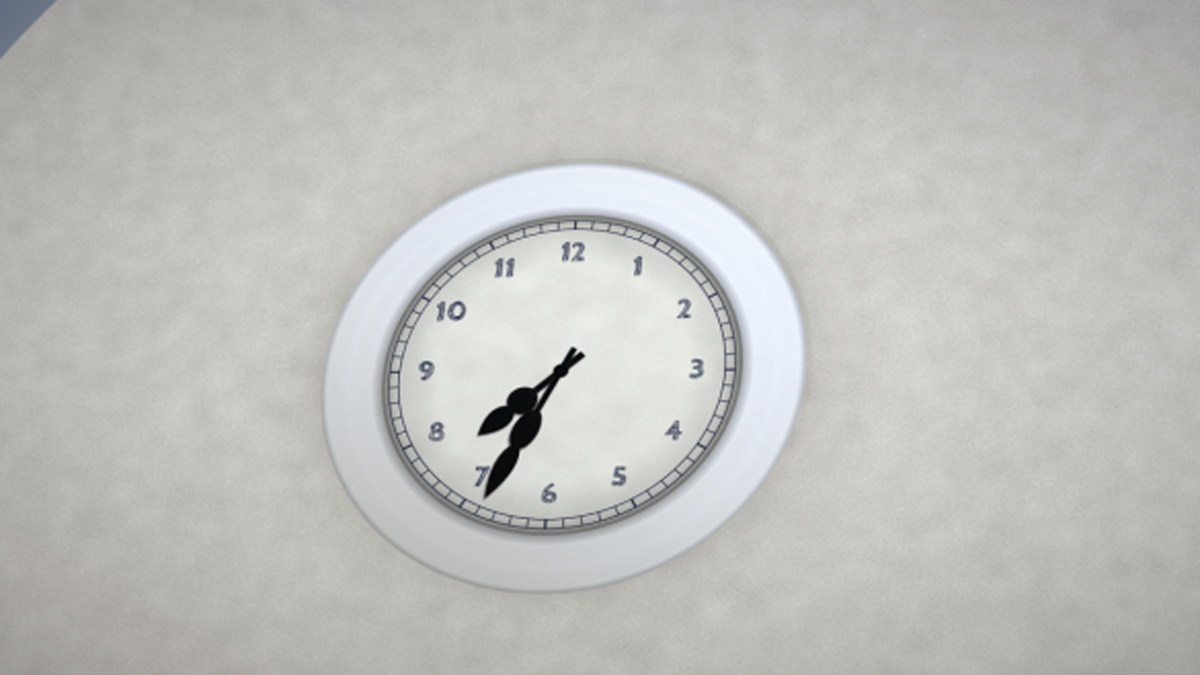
7:34
